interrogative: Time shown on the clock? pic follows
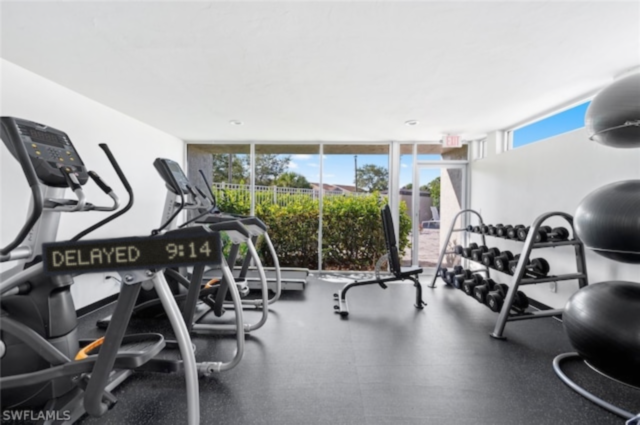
9:14
